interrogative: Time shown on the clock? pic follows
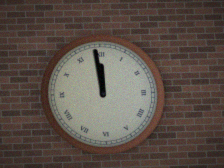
11:59
